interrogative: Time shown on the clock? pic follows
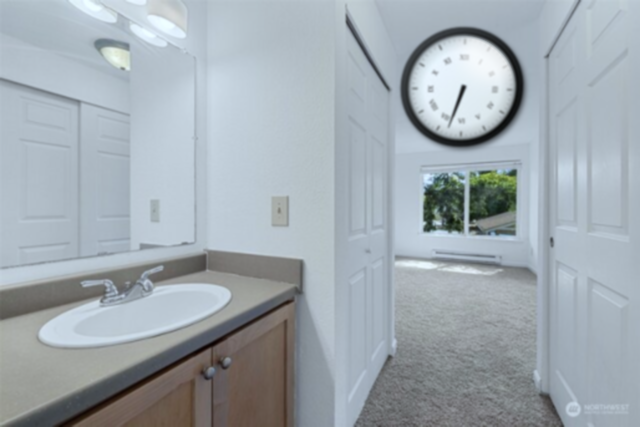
6:33
